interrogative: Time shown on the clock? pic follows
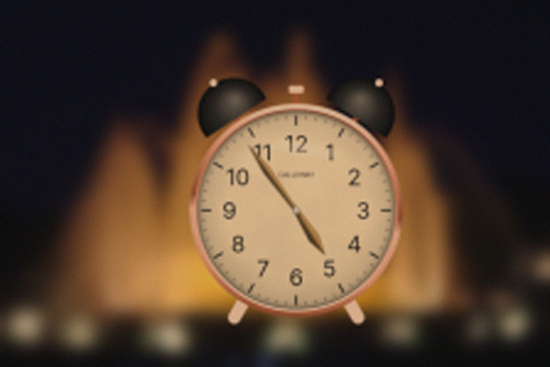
4:54
